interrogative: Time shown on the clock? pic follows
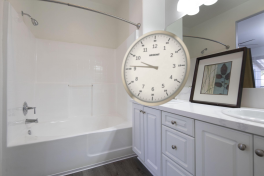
9:46
